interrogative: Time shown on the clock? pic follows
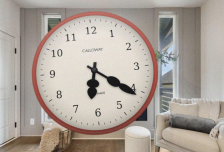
6:21
